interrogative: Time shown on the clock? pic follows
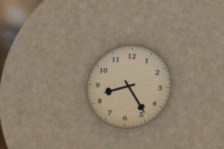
8:24
